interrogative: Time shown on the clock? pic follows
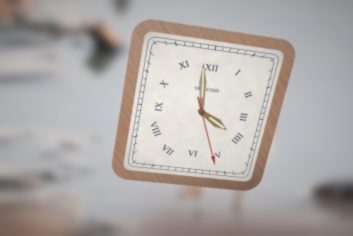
3:58:26
